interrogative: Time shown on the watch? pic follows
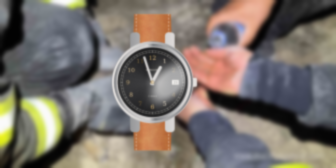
12:57
